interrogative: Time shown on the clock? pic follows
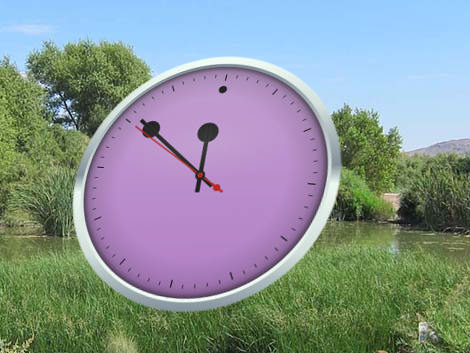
11:50:50
